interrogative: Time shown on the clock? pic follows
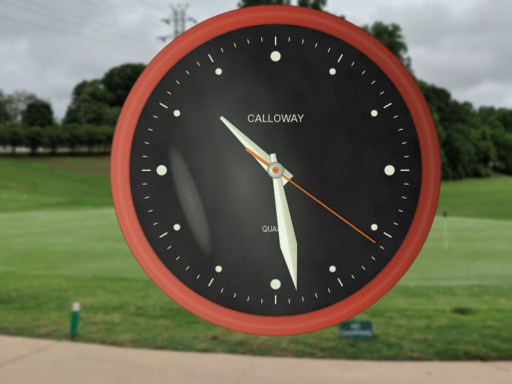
10:28:21
